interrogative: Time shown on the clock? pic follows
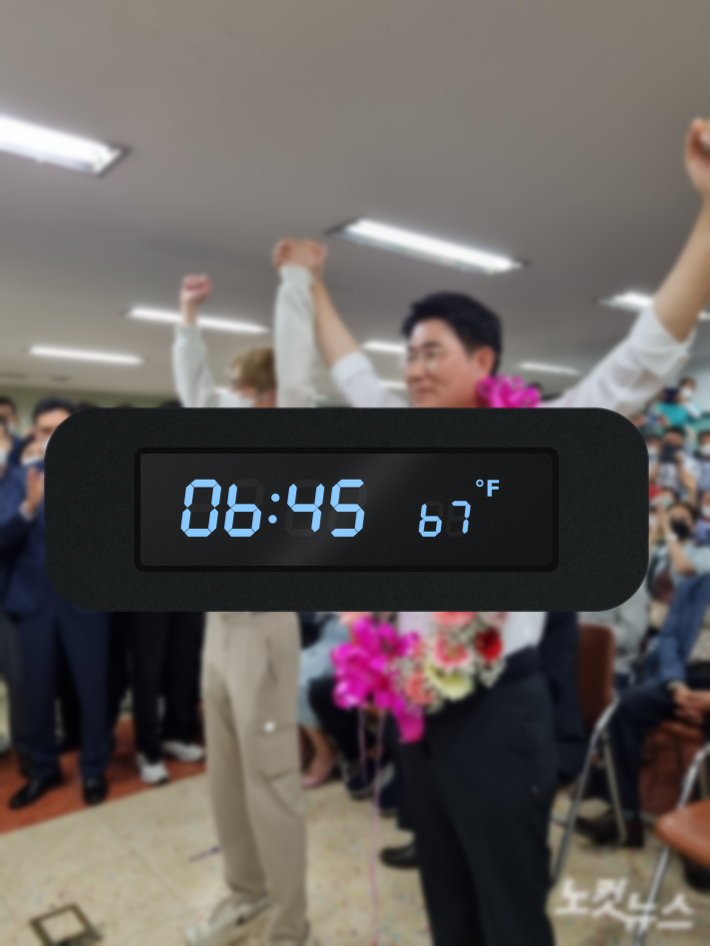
6:45
